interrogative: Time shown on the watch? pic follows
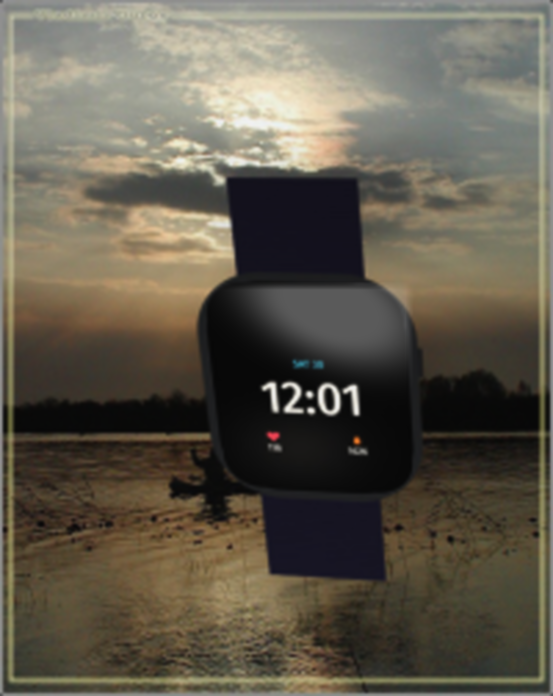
12:01
